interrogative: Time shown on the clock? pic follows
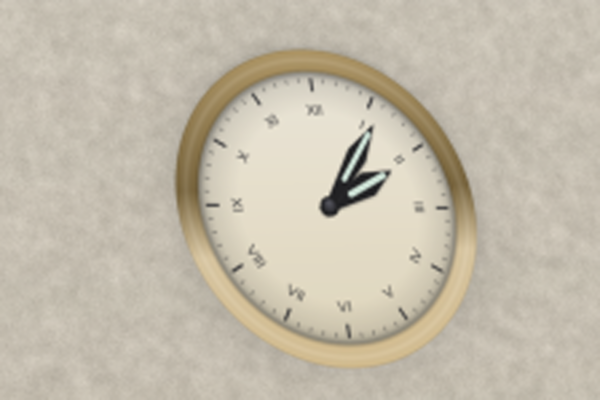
2:06
